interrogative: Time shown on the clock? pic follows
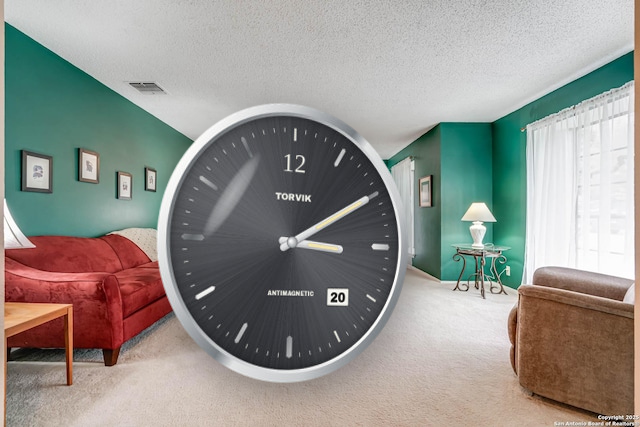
3:10
